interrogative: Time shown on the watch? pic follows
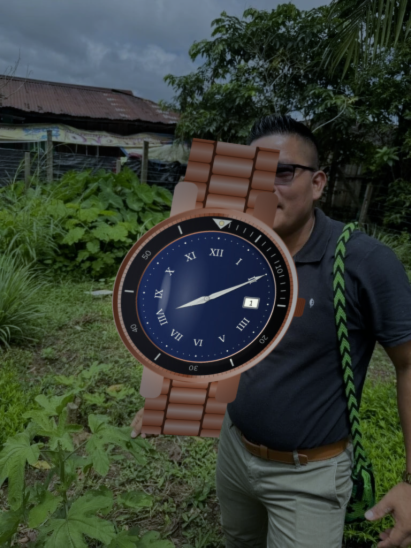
8:10:10
